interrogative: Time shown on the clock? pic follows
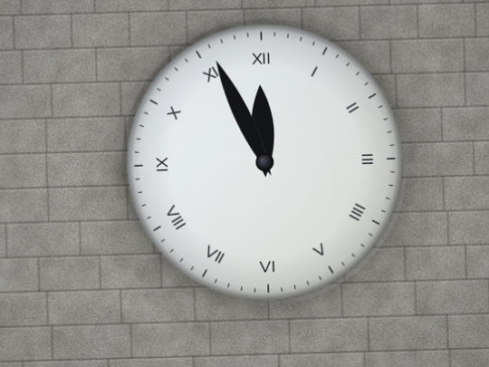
11:56
